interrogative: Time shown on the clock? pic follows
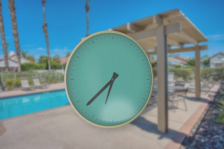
6:38
